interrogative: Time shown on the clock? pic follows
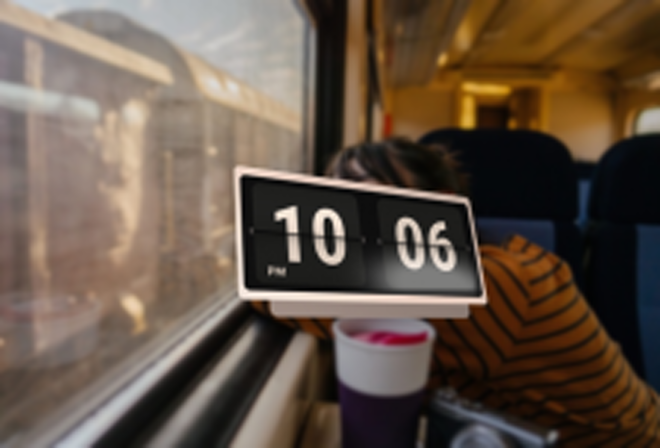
10:06
